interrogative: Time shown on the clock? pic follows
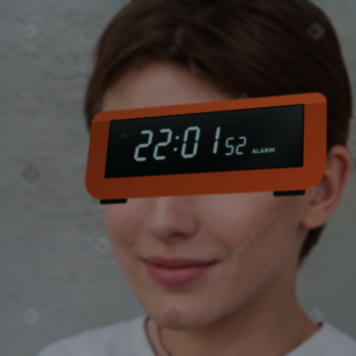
22:01:52
